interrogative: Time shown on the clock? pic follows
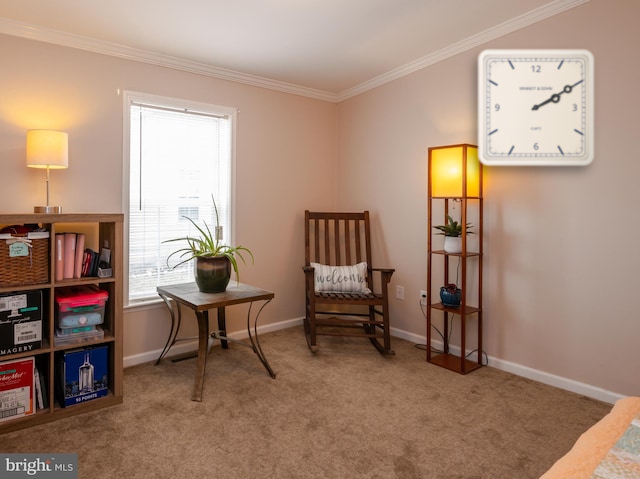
2:10
